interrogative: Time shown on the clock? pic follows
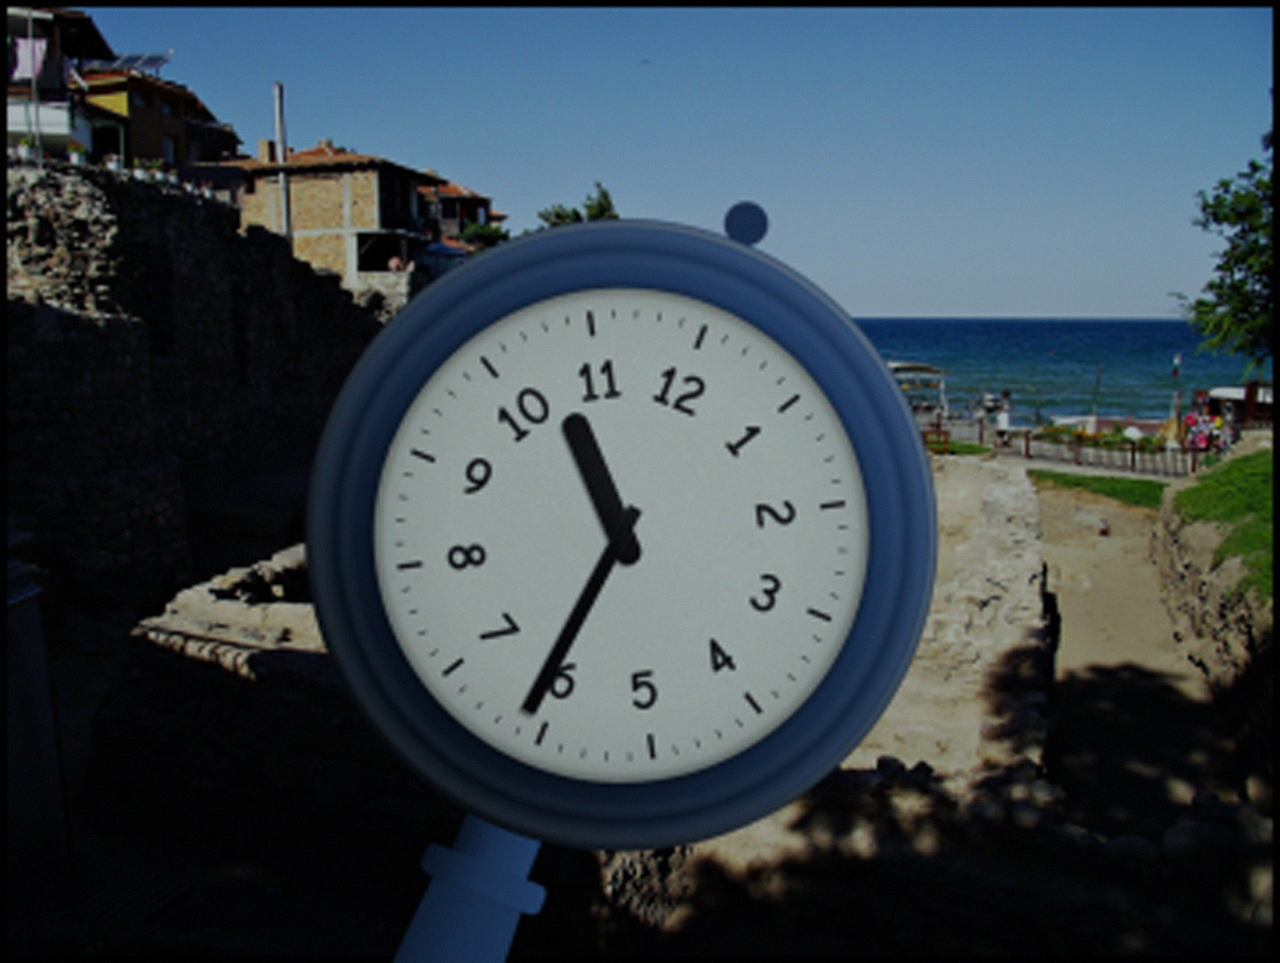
10:31
